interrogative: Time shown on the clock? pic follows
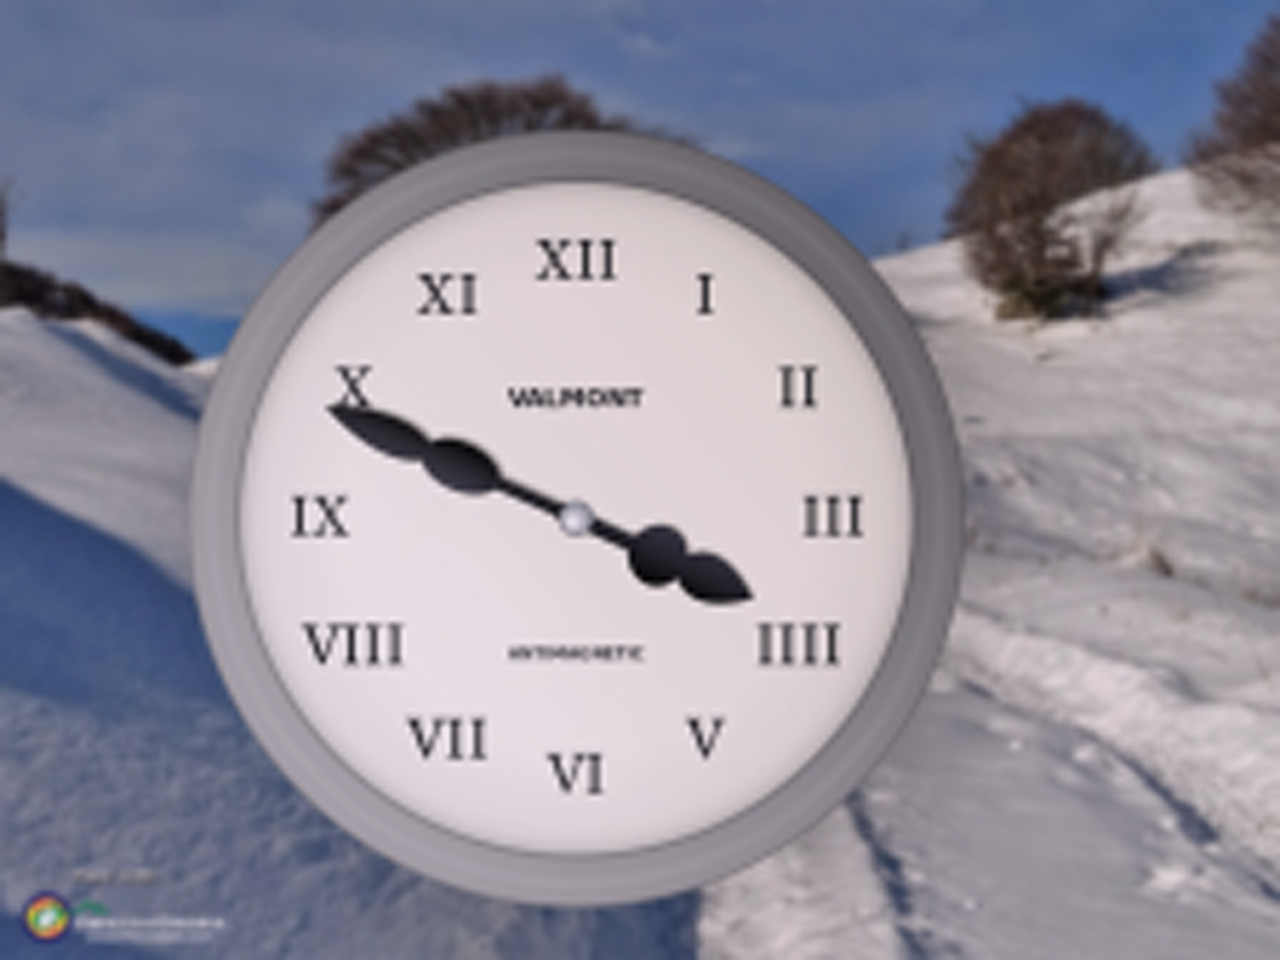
3:49
